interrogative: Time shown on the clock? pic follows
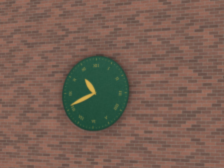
10:41
